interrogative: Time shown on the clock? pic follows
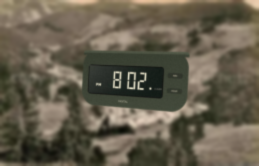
8:02
